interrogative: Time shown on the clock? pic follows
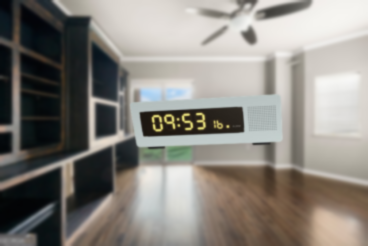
9:53
